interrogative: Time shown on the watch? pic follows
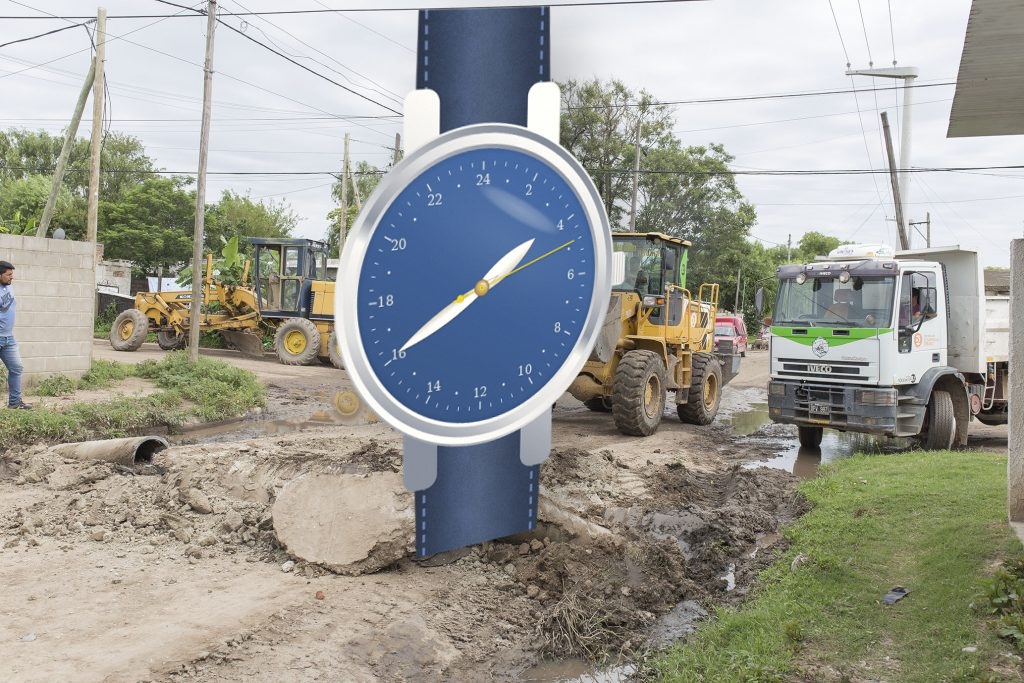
3:40:12
